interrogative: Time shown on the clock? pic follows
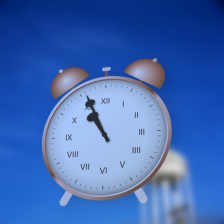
10:56
